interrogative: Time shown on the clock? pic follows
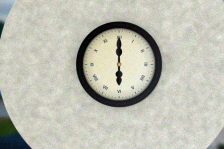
6:00
